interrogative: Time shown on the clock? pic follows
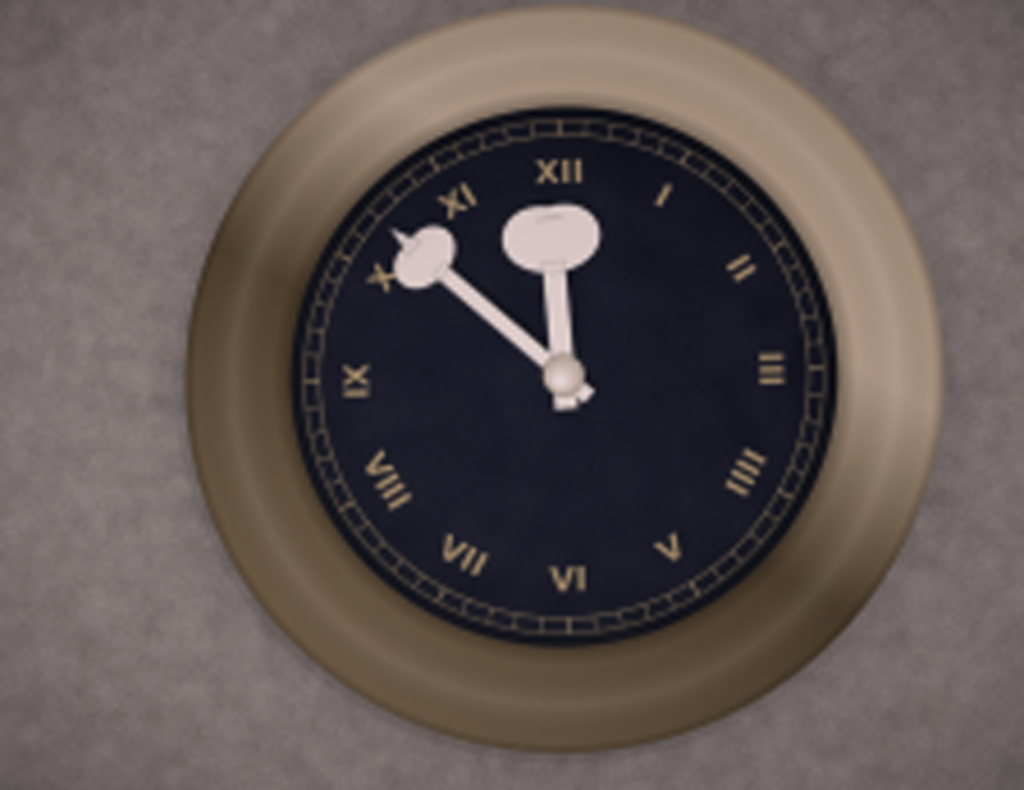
11:52
